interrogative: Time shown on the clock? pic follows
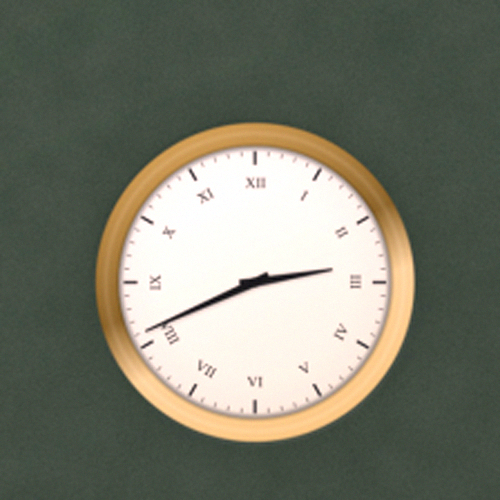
2:41
